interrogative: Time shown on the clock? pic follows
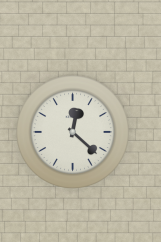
12:22
